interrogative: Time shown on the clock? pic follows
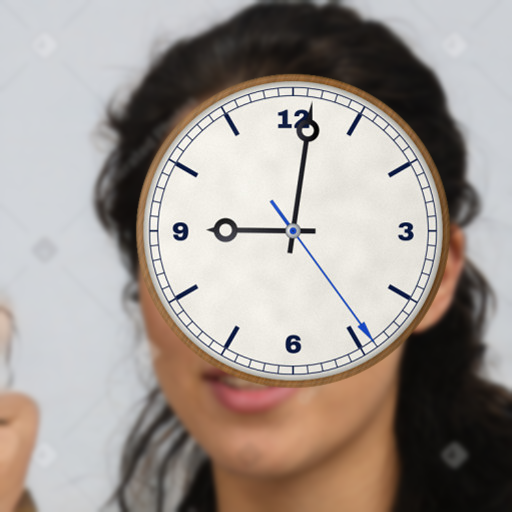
9:01:24
